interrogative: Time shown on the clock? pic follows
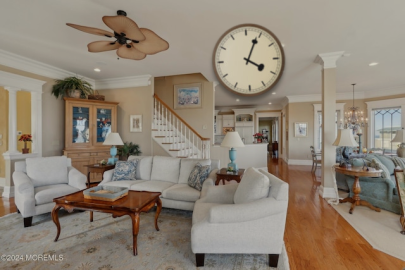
4:04
